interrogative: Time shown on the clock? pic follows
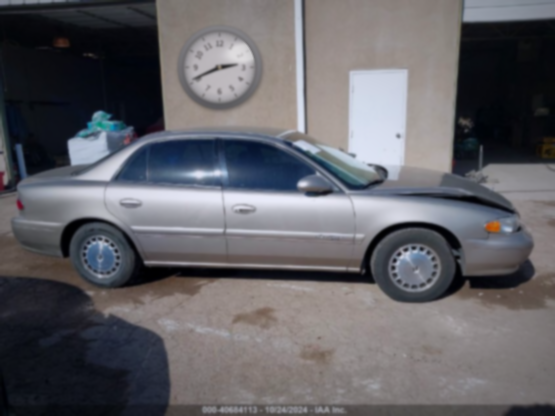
2:41
